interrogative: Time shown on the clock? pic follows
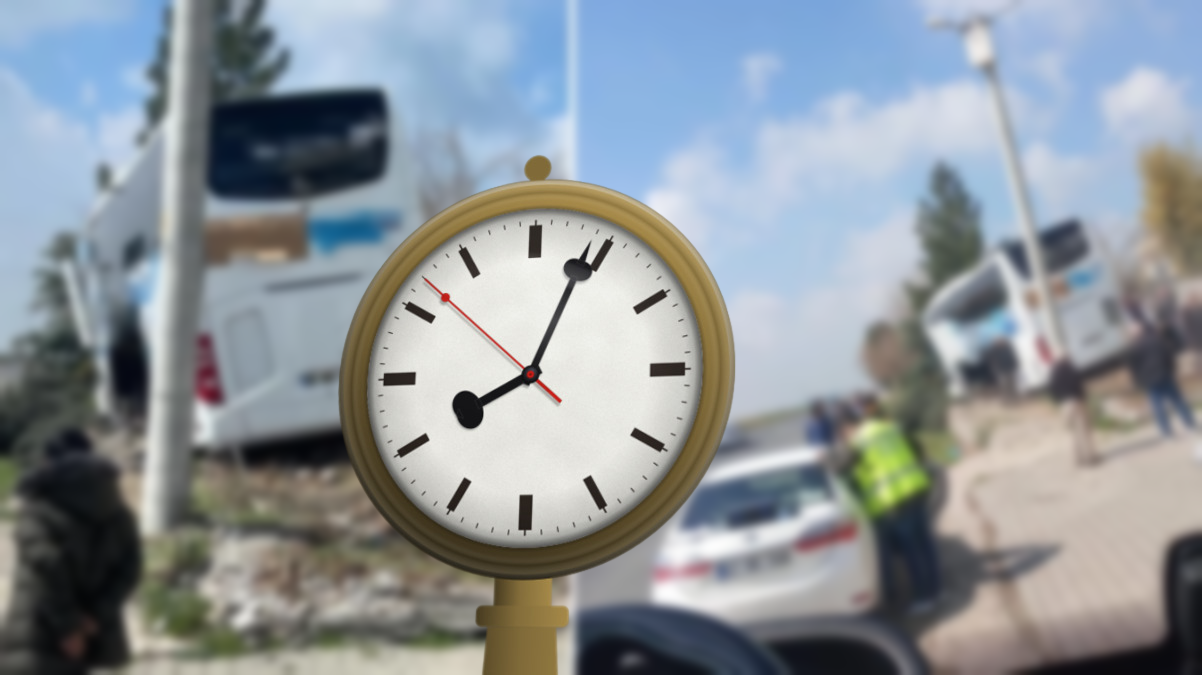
8:03:52
